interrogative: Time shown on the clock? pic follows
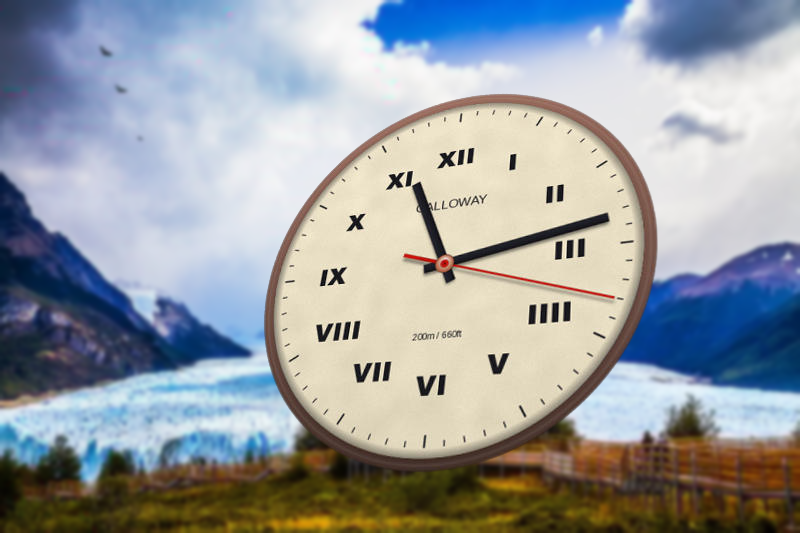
11:13:18
